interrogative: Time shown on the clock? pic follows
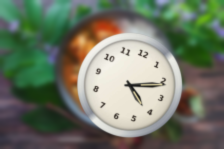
4:11
